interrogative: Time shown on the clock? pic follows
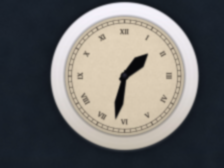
1:32
